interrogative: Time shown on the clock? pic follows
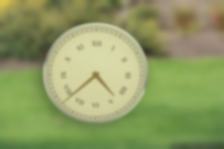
4:38
